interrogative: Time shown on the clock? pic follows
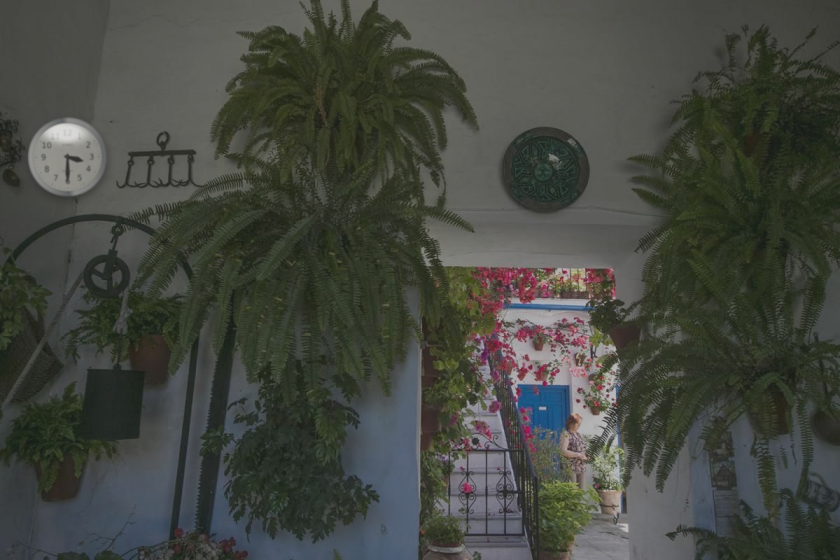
3:30
